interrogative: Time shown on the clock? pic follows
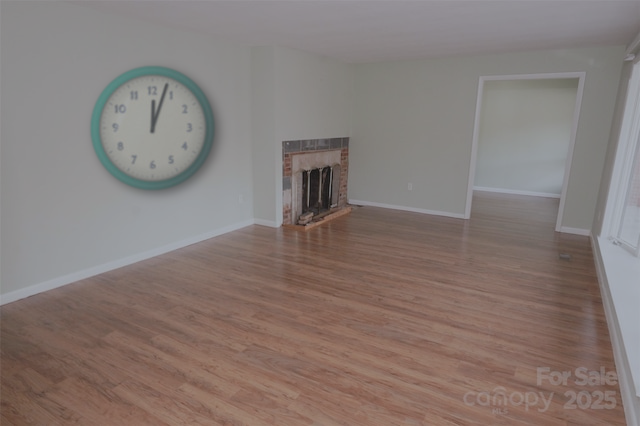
12:03
